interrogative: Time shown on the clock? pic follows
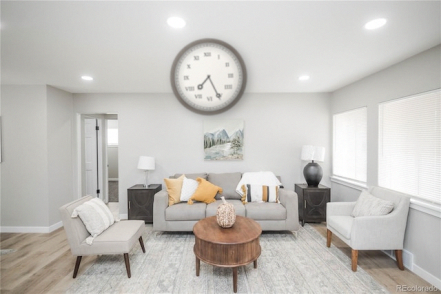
7:26
